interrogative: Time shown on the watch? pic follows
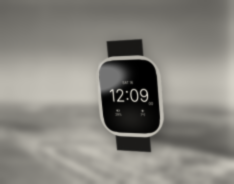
12:09
